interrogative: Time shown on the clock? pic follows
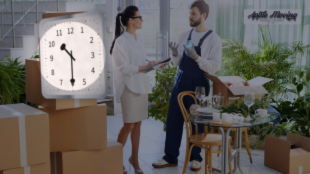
10:30
